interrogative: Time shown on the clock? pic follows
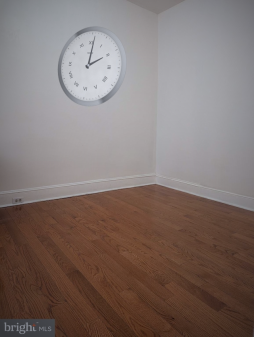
2:01
